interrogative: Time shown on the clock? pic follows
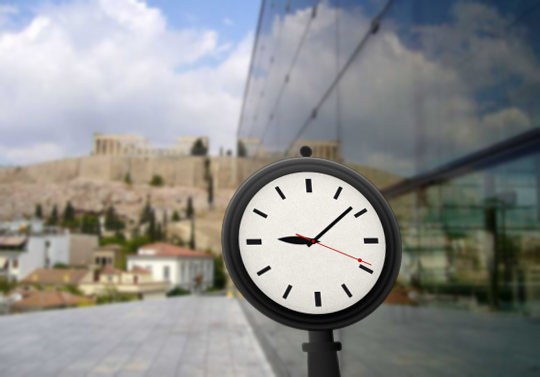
9:08:19
